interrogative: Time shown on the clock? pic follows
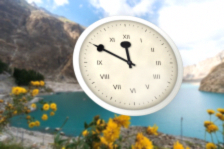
11:50
